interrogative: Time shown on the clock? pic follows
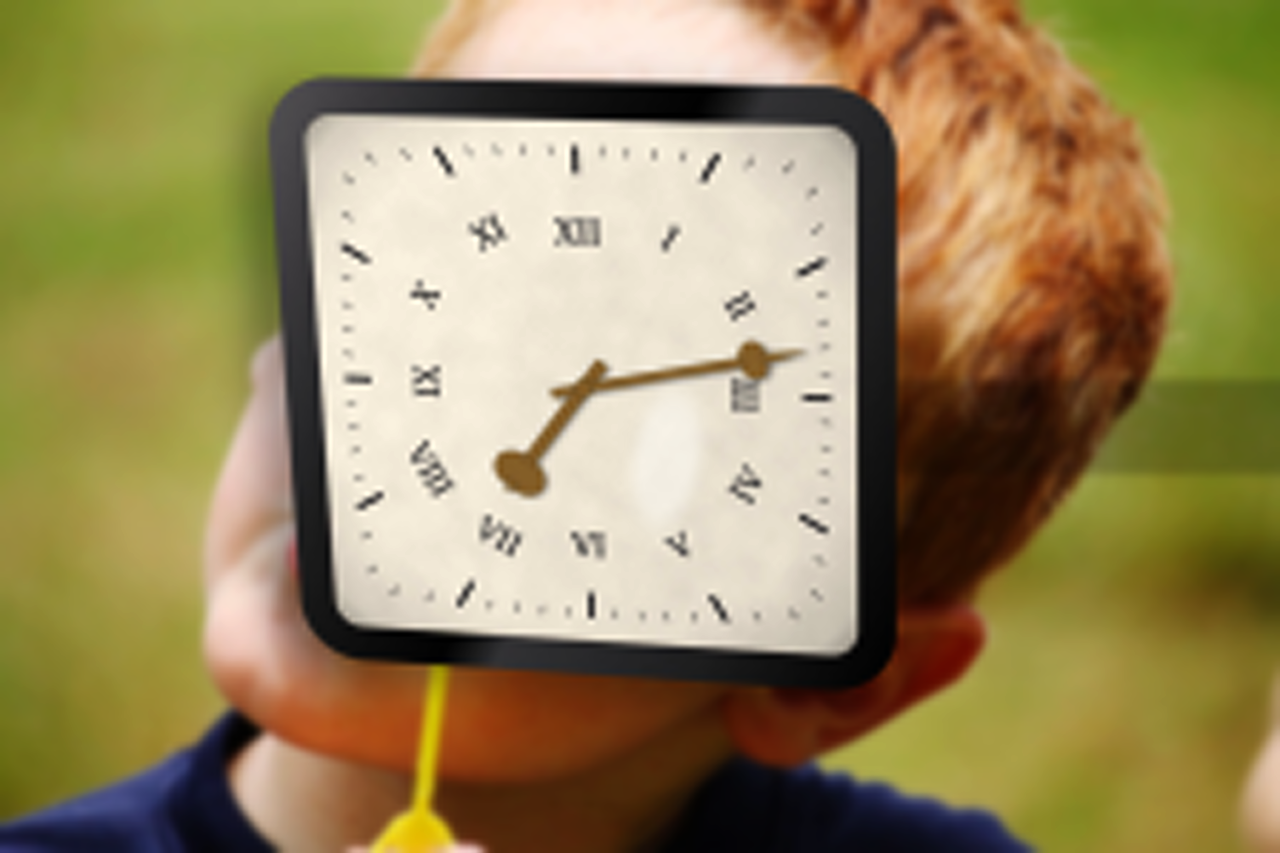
7:13
